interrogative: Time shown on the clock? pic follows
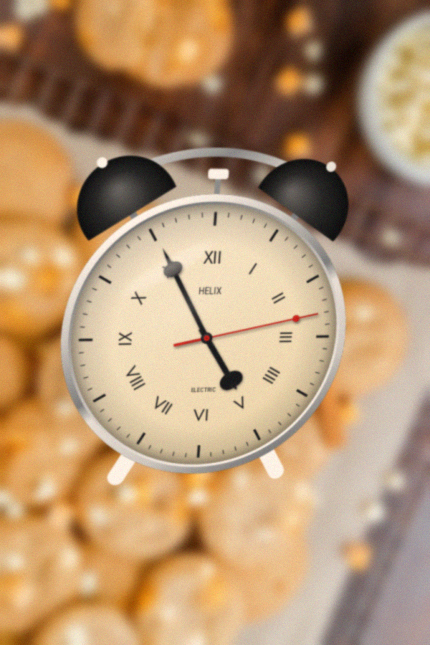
4:55:13
